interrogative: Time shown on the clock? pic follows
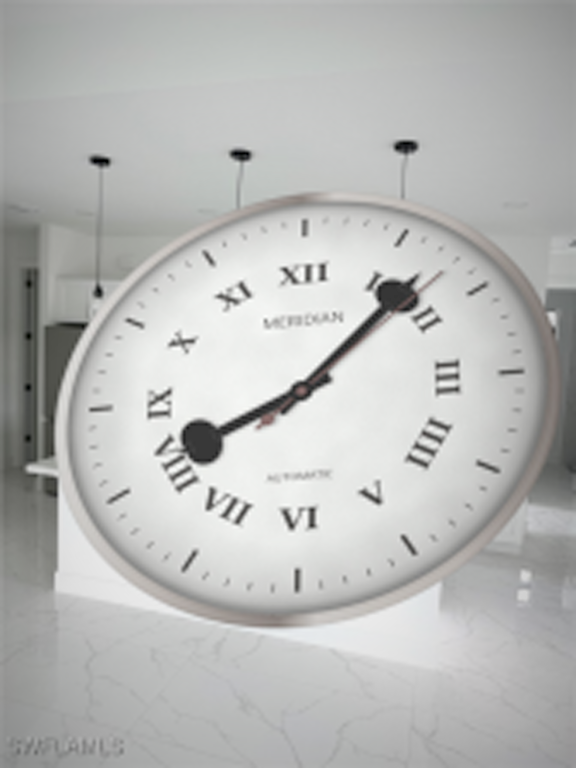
8:07:08
